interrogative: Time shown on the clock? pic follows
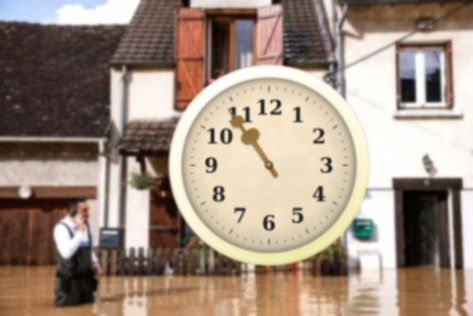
10:54
